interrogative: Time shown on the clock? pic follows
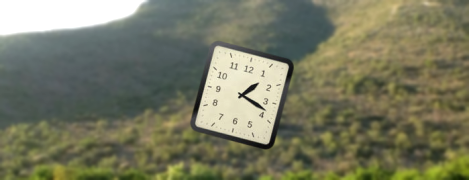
1:18
